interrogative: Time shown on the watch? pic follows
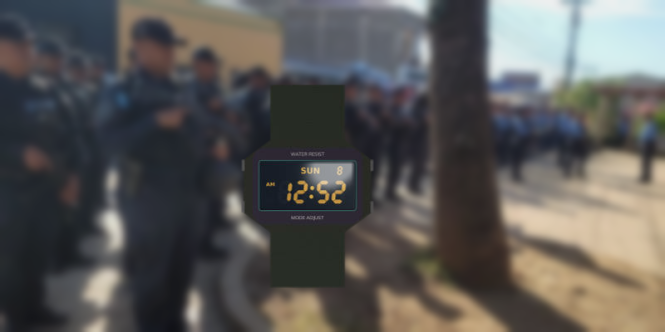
12:52
